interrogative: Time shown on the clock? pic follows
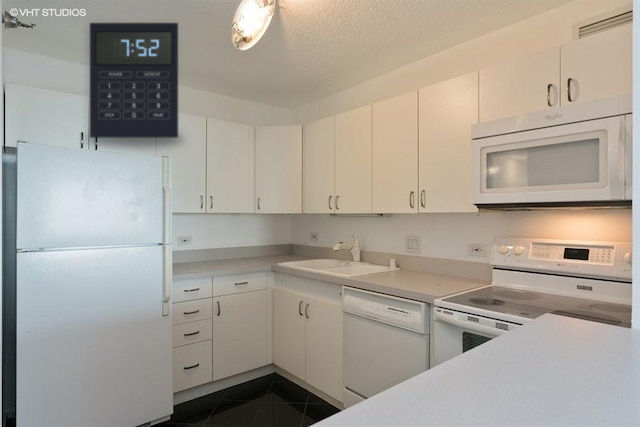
7:52
